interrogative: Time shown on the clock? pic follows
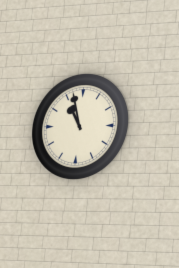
10:57
